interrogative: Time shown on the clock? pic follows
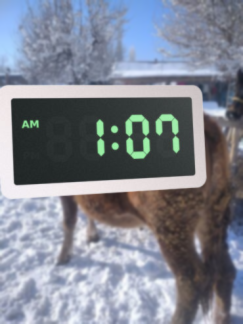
1:07
